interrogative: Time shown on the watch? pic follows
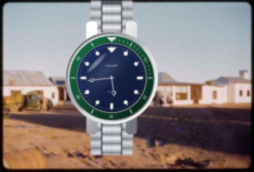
5:44
